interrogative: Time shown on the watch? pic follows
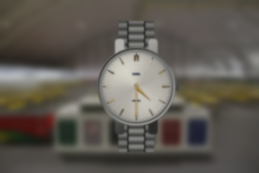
4:30
